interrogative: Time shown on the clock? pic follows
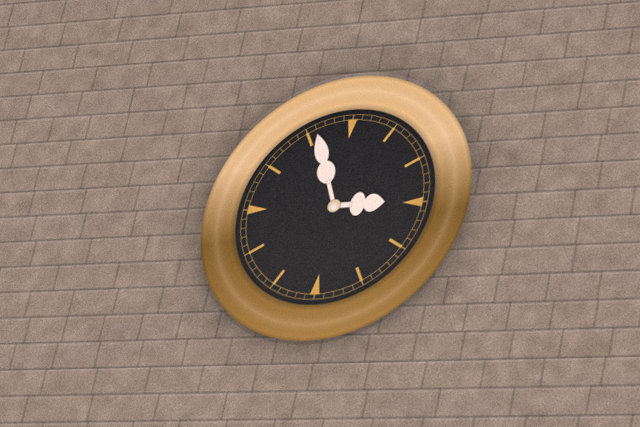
2:56
